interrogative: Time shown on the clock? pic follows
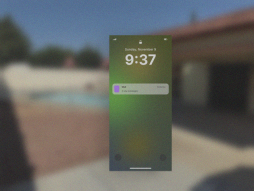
9:37
